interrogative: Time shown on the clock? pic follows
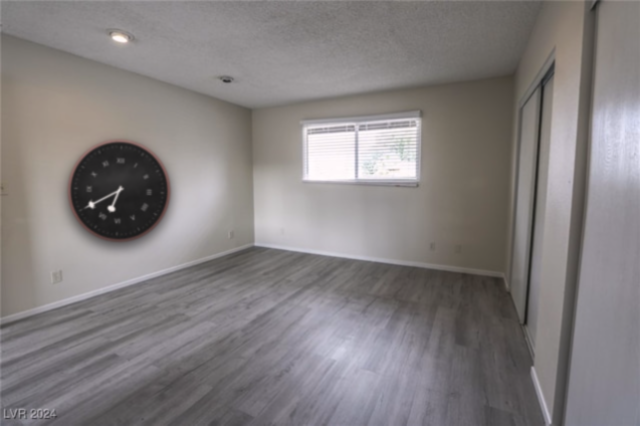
6:40
